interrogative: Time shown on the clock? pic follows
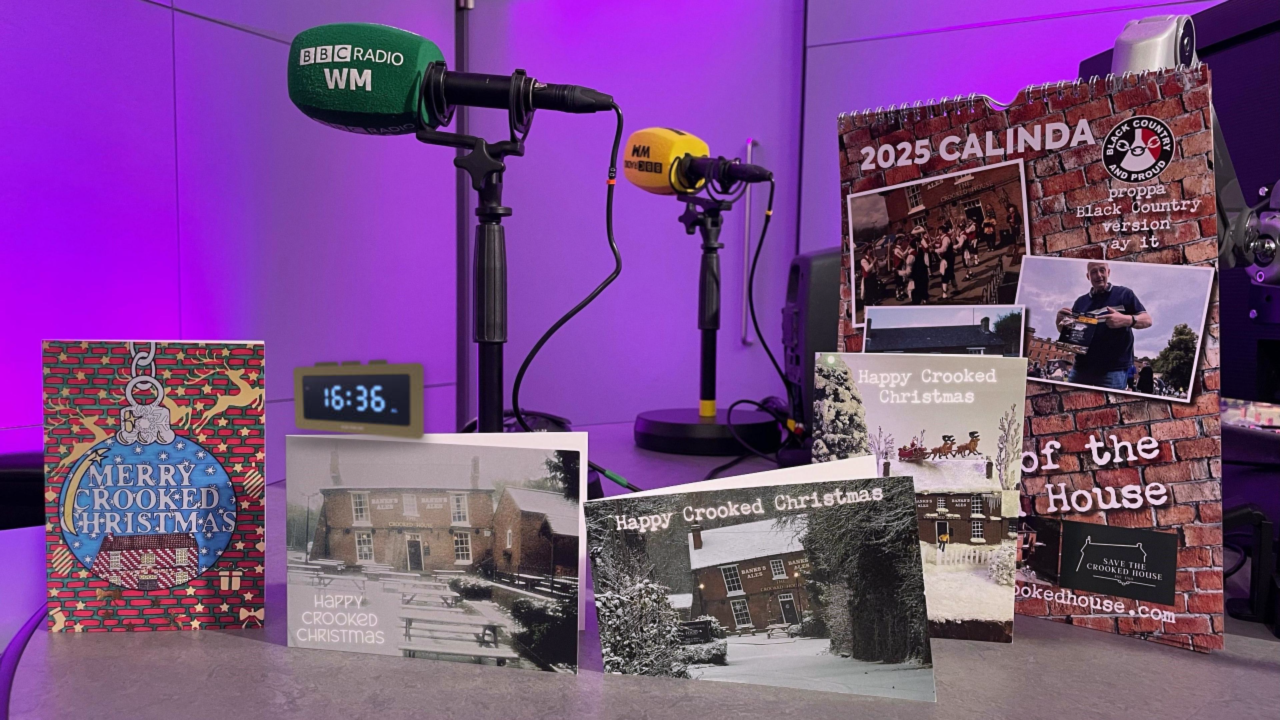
16:36
